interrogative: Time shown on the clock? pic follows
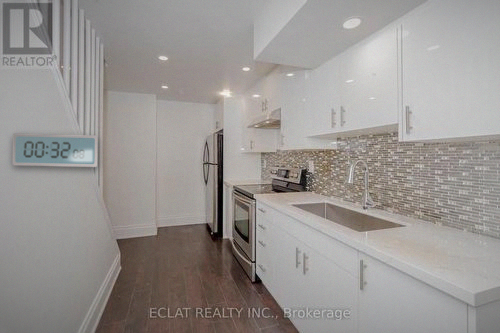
0:32:08
